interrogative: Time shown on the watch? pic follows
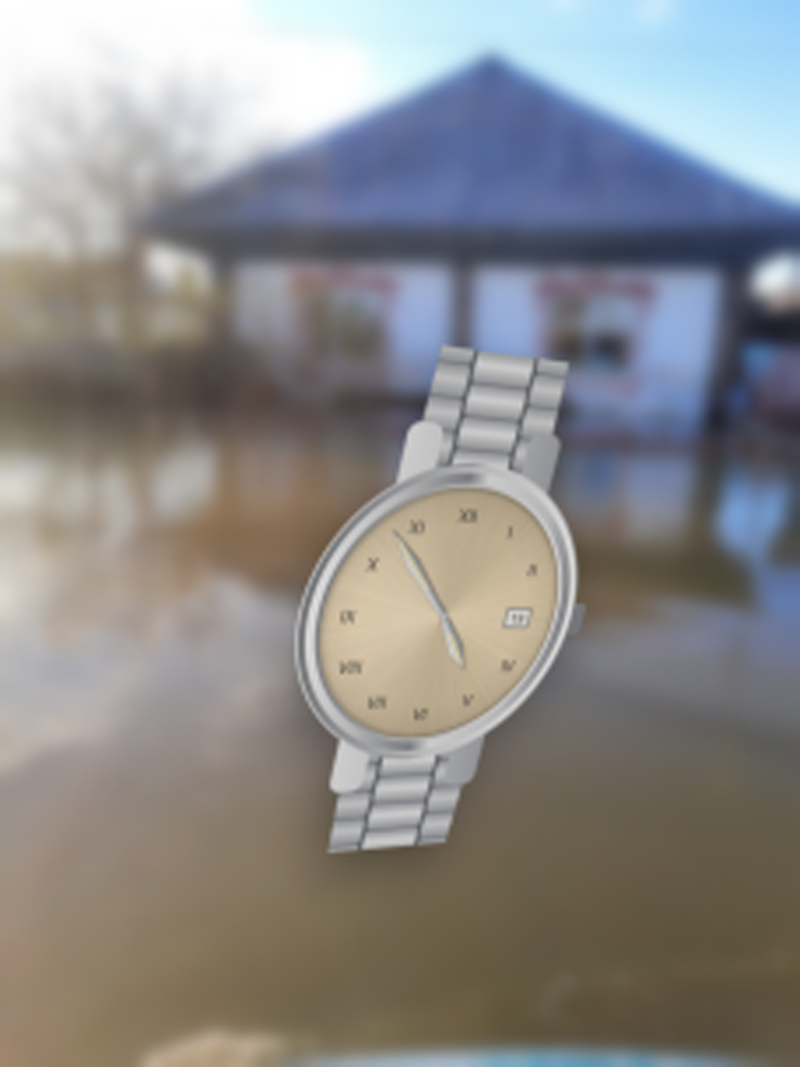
4:53
